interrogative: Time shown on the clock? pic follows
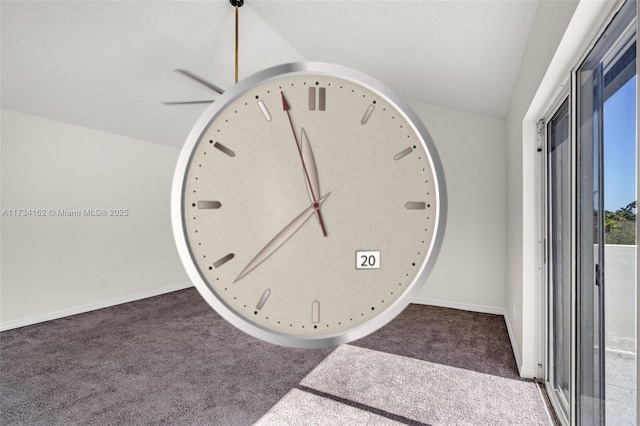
11:37:57
